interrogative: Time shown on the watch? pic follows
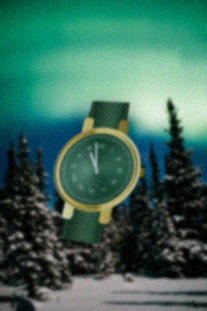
10:58
